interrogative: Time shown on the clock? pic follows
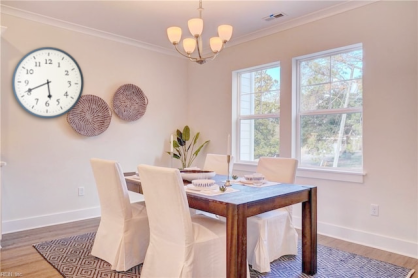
5:41
